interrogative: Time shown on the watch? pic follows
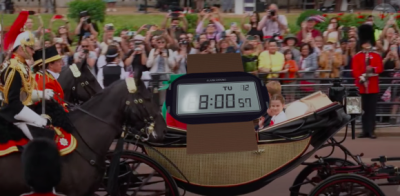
8:00:57
